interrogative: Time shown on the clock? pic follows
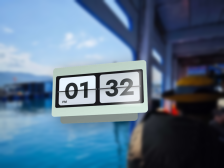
1:32
